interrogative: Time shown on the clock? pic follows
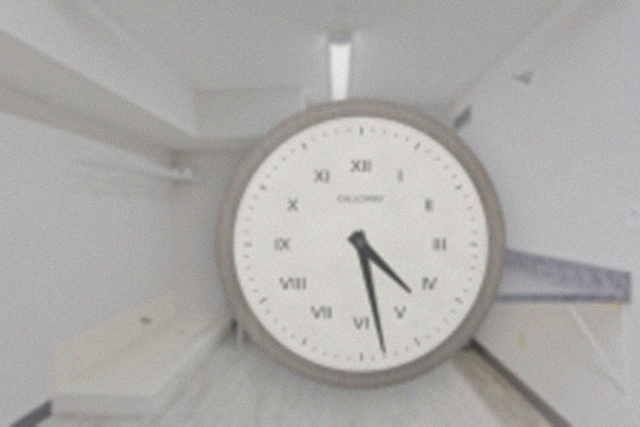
4:28
